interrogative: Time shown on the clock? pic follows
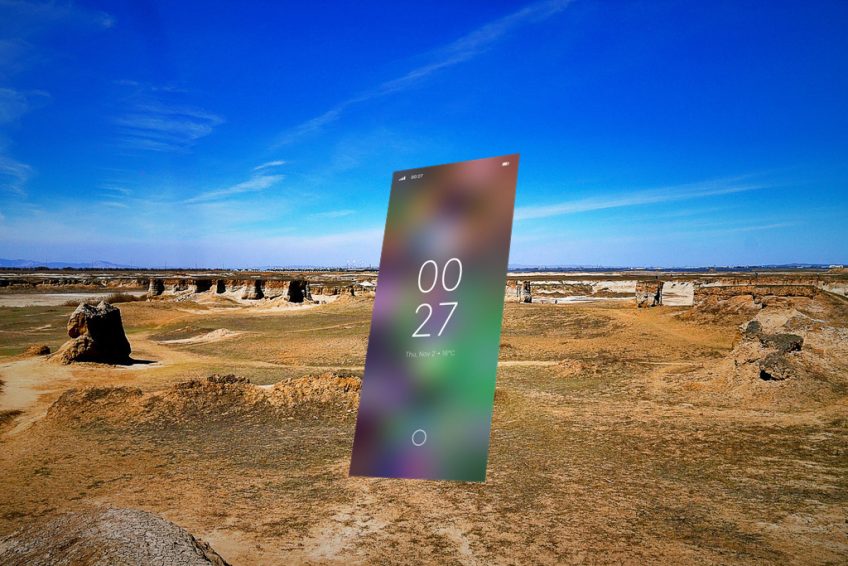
0:27
